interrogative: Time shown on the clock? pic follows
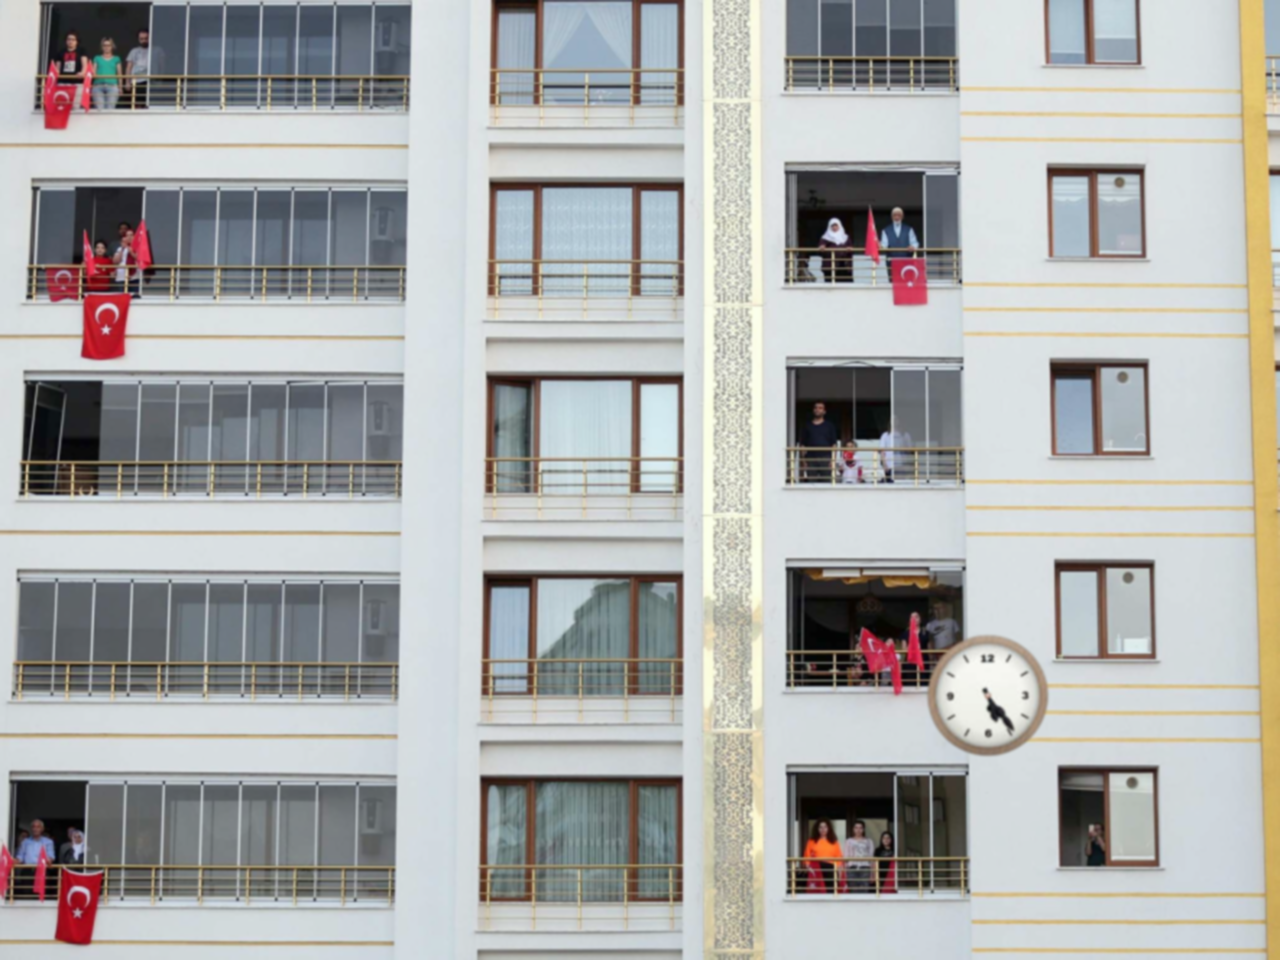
5:24
